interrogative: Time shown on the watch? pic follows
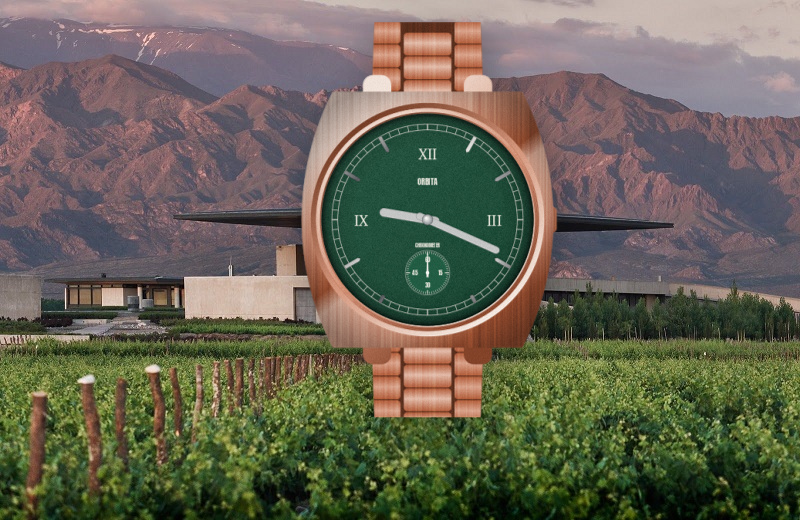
9:19
